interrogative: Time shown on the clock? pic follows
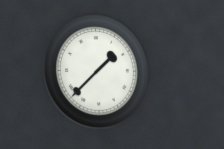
1:38
